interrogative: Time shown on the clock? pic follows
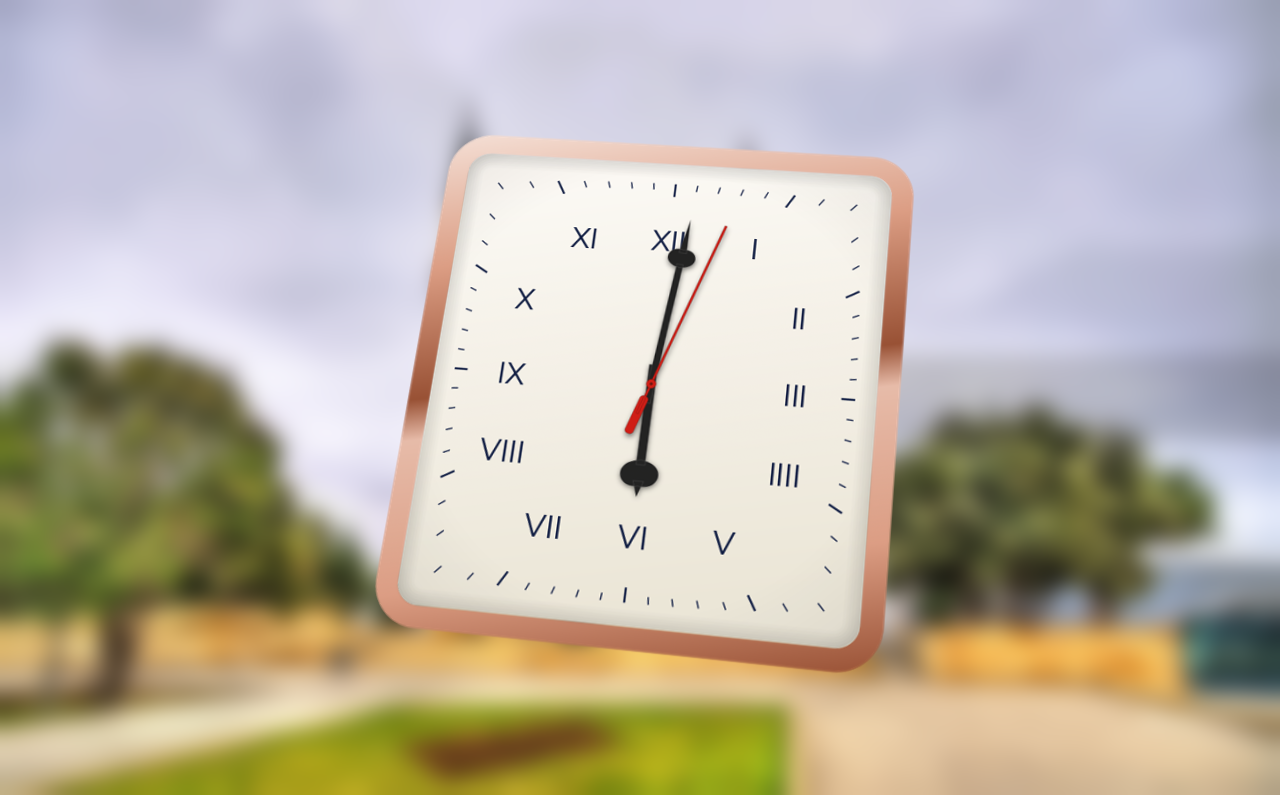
6:01:03
